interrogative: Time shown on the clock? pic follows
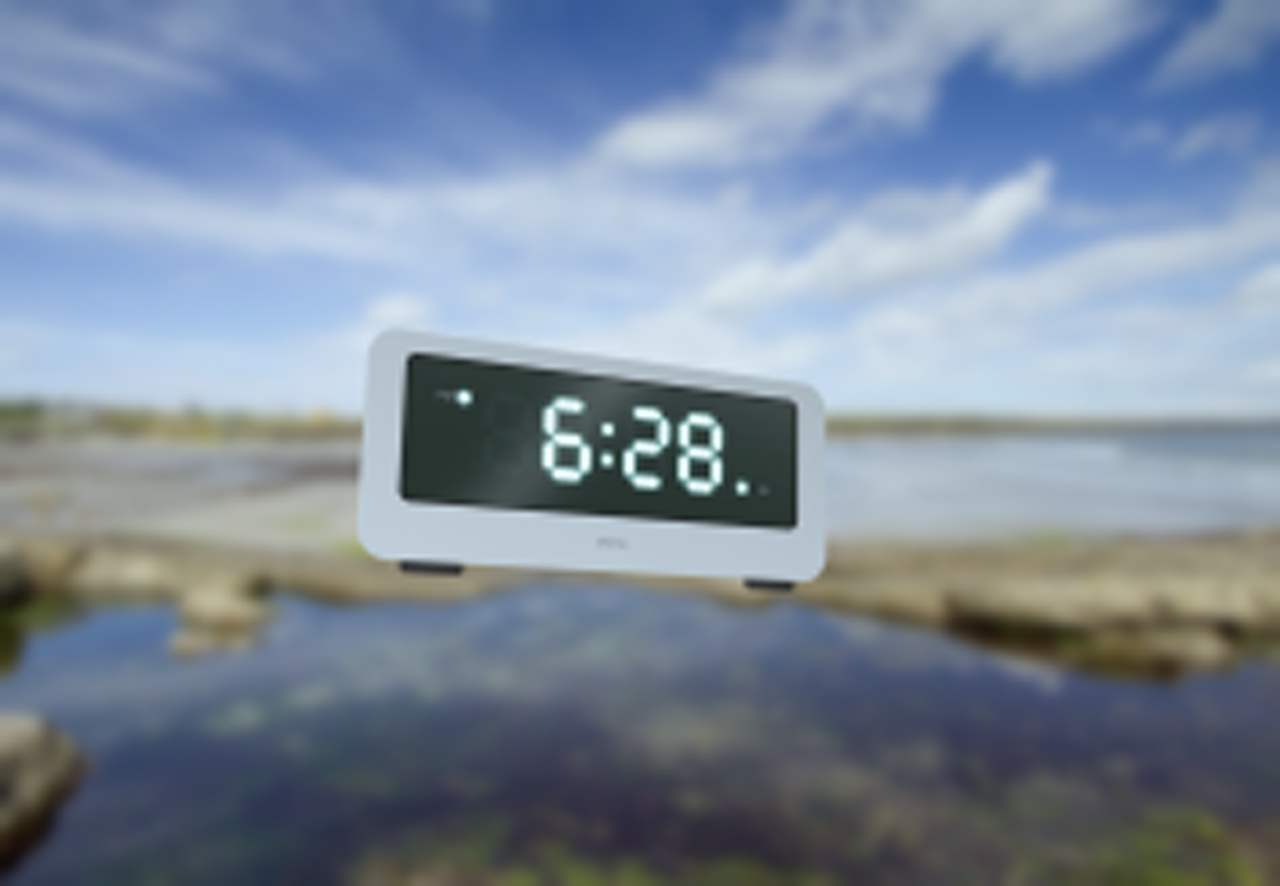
6:28
